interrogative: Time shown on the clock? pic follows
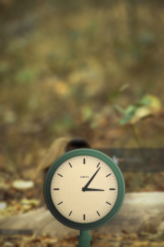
3:06
